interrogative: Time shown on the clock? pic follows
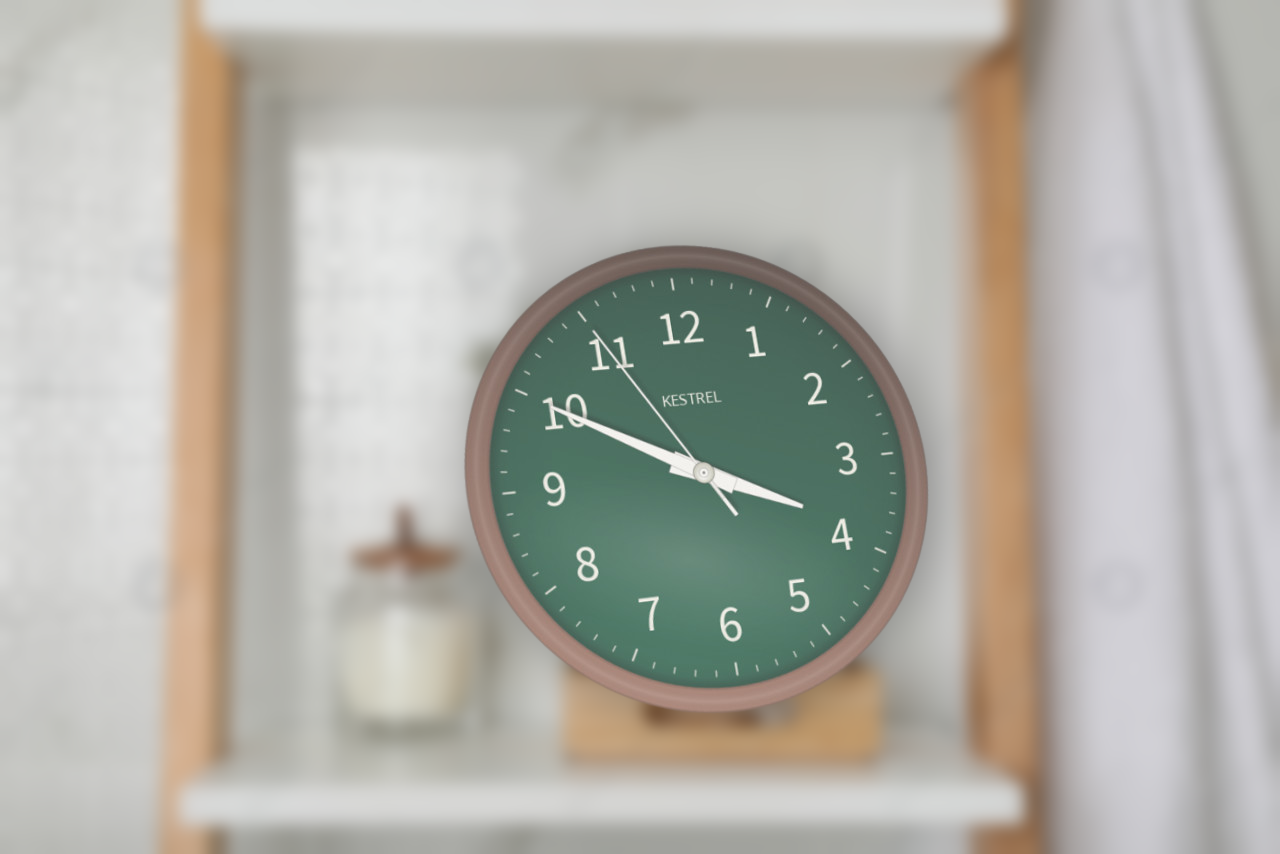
3:49:55
